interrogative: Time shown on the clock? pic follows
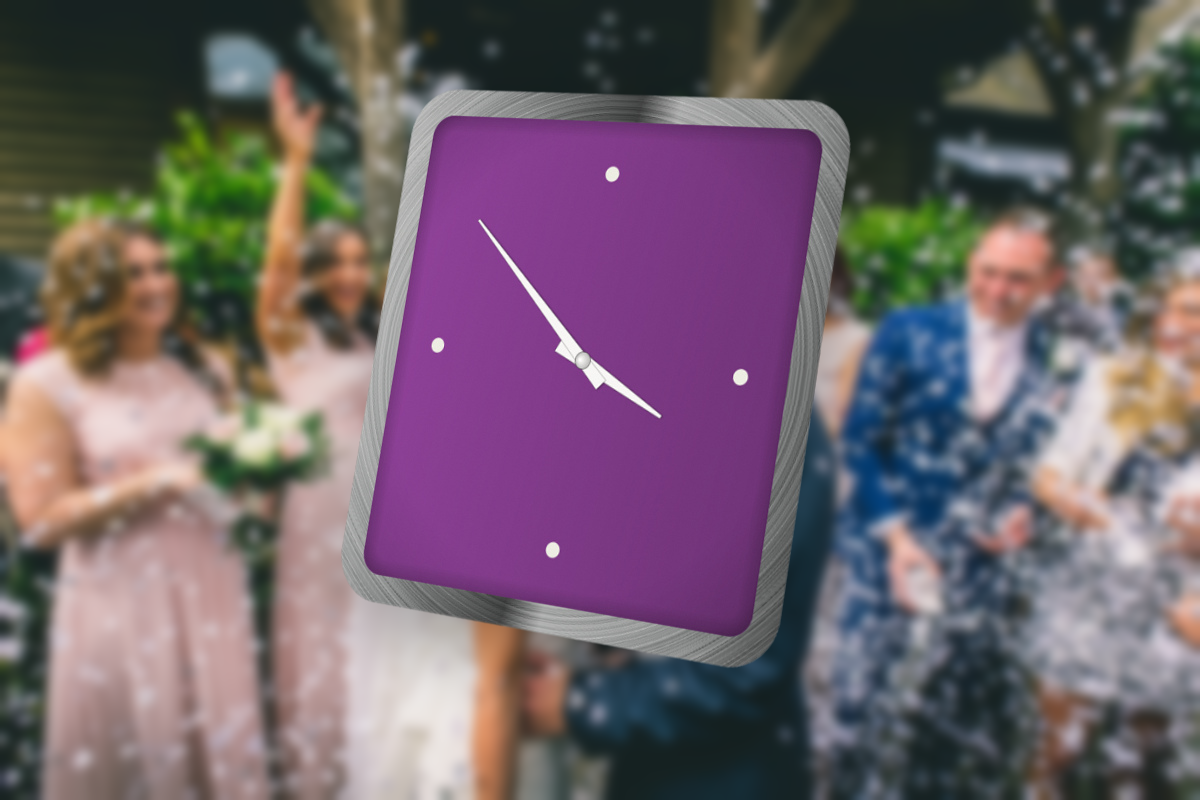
3:52
